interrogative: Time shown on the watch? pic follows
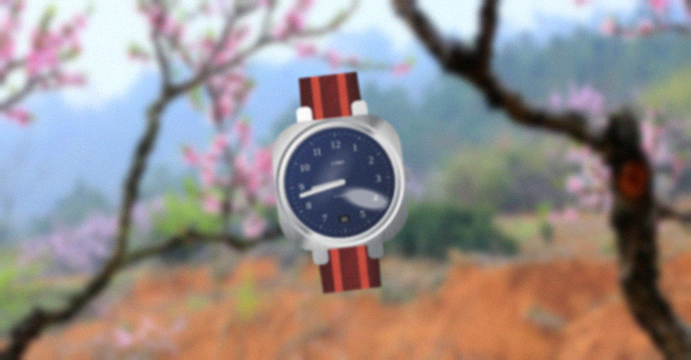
8:43
